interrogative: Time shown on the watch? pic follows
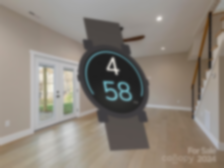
4:58
